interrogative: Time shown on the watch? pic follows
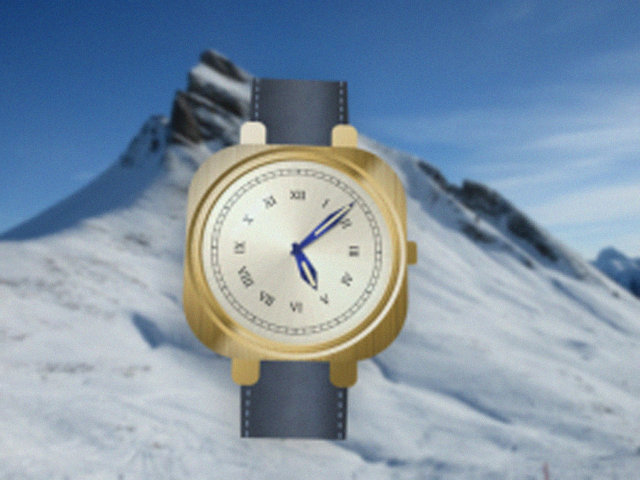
5:08
